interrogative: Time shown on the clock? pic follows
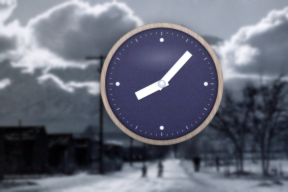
8:07
